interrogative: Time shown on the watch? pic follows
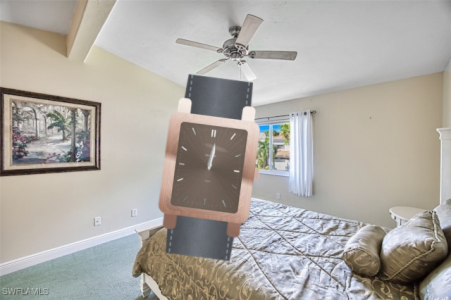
12:01
